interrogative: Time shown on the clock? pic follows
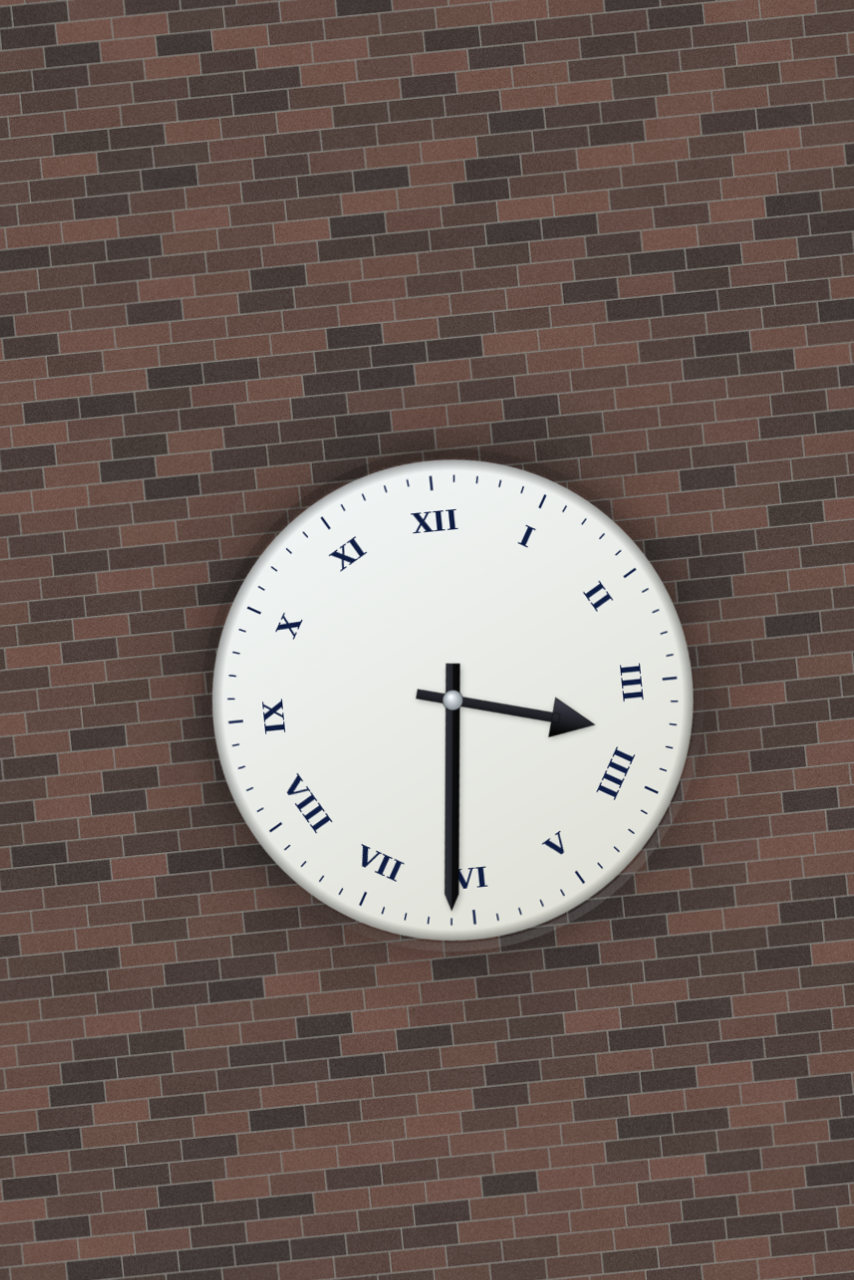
3:31
